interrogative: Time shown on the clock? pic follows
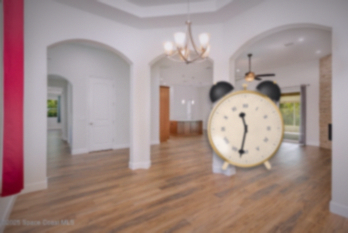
11:32
